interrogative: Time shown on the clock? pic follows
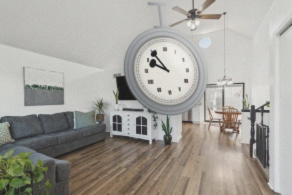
9:54
